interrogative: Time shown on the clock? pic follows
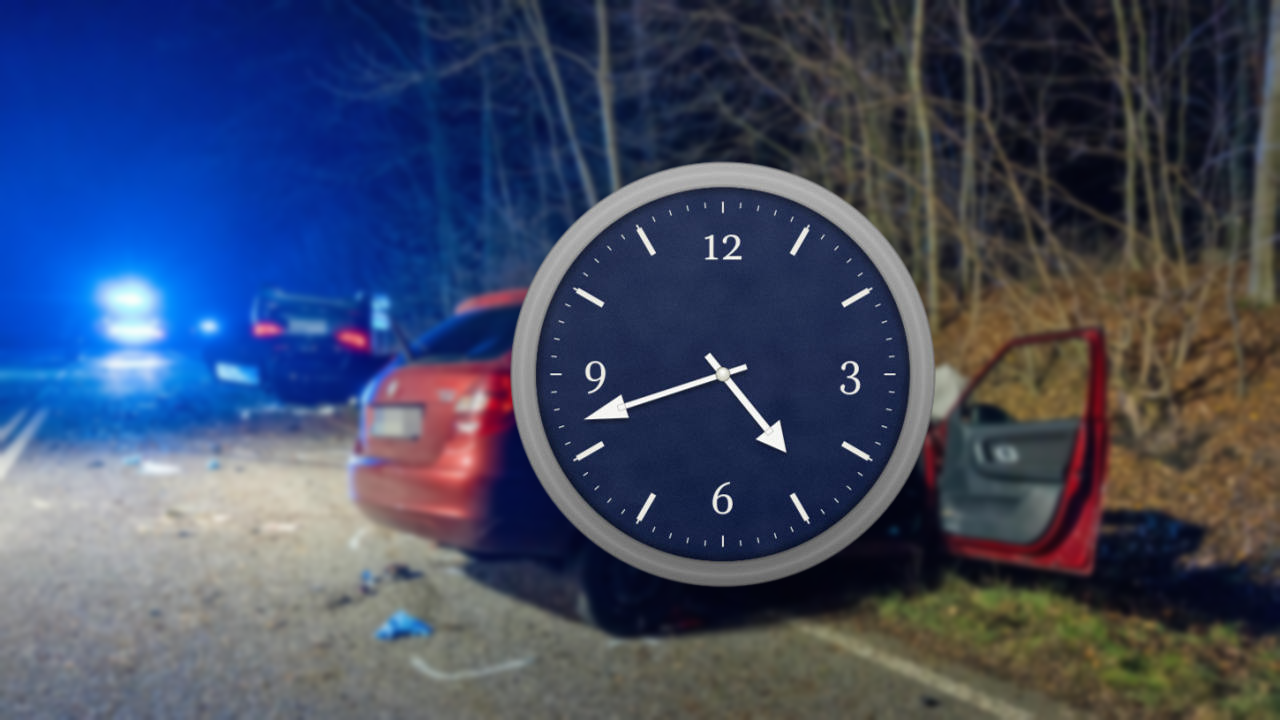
4:42
